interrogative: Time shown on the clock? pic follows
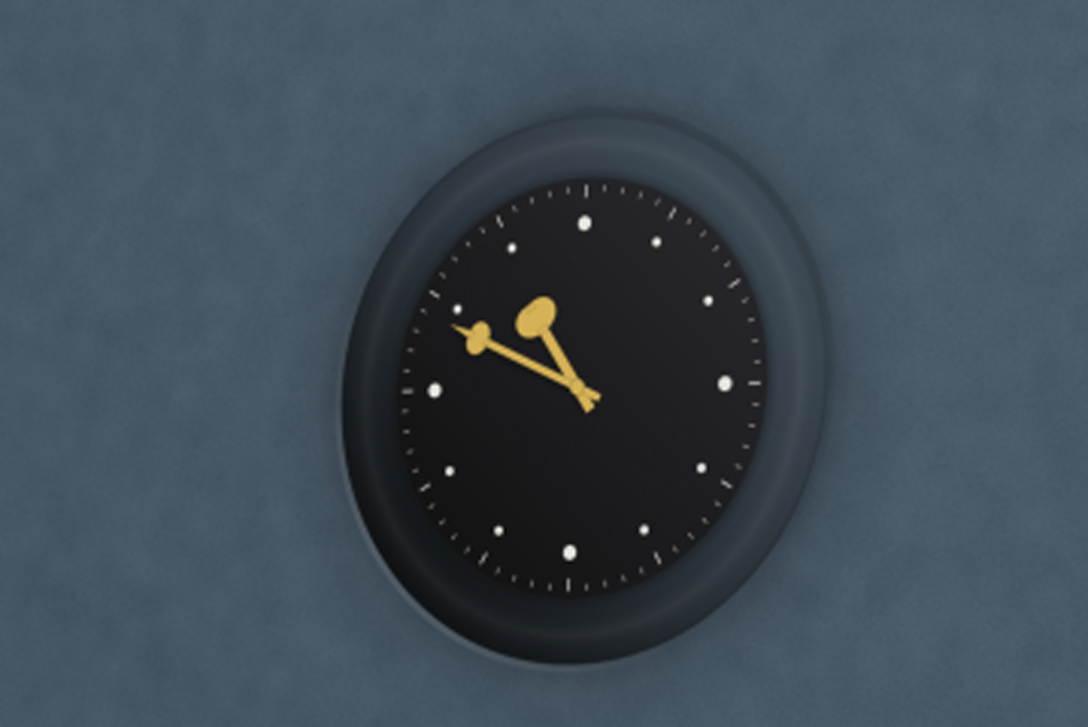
10:49
